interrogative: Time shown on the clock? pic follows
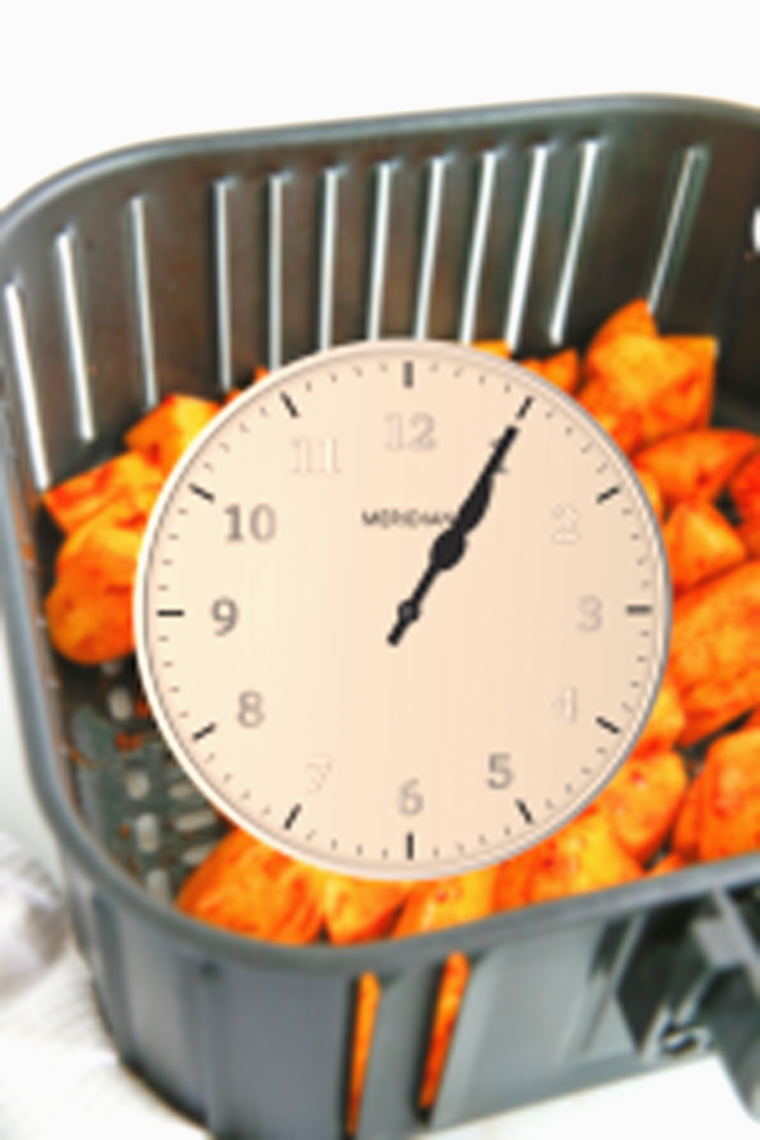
1:05
